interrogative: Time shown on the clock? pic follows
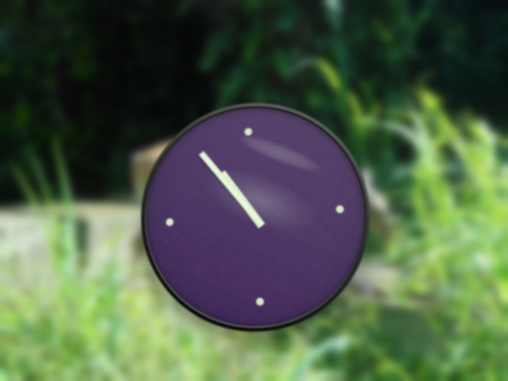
10:54
